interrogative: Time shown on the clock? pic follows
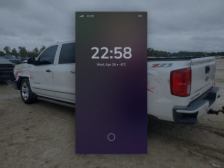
22:58
